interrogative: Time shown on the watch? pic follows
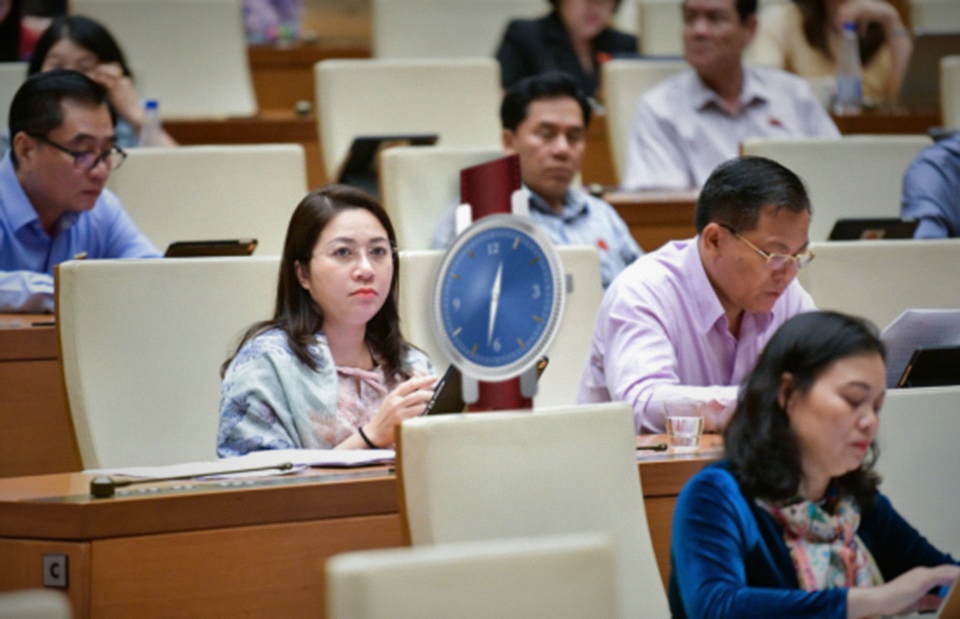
12:32
